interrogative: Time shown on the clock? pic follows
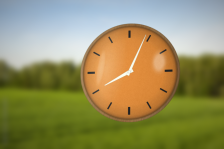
8:04
